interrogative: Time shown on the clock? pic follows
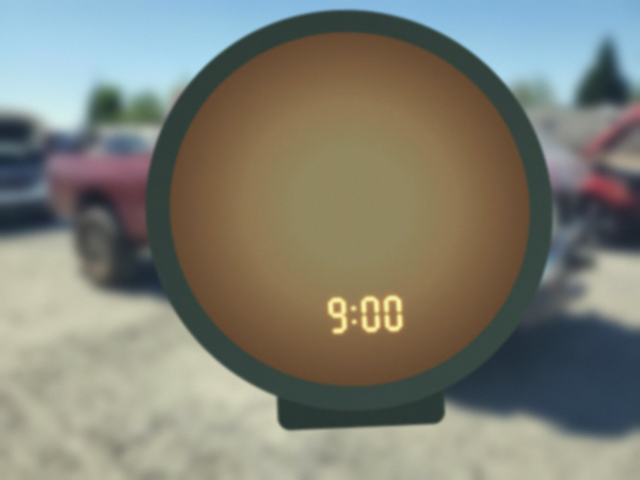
9:00
